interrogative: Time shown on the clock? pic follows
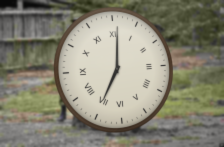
7:01
